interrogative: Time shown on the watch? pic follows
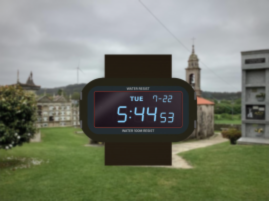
5:44:53
